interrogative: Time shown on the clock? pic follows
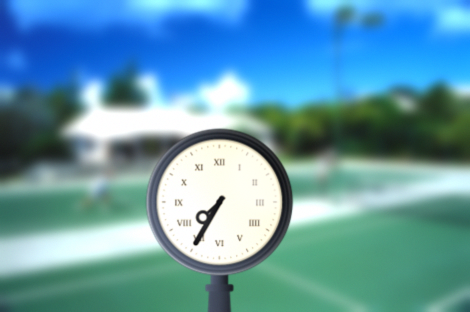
7:35
